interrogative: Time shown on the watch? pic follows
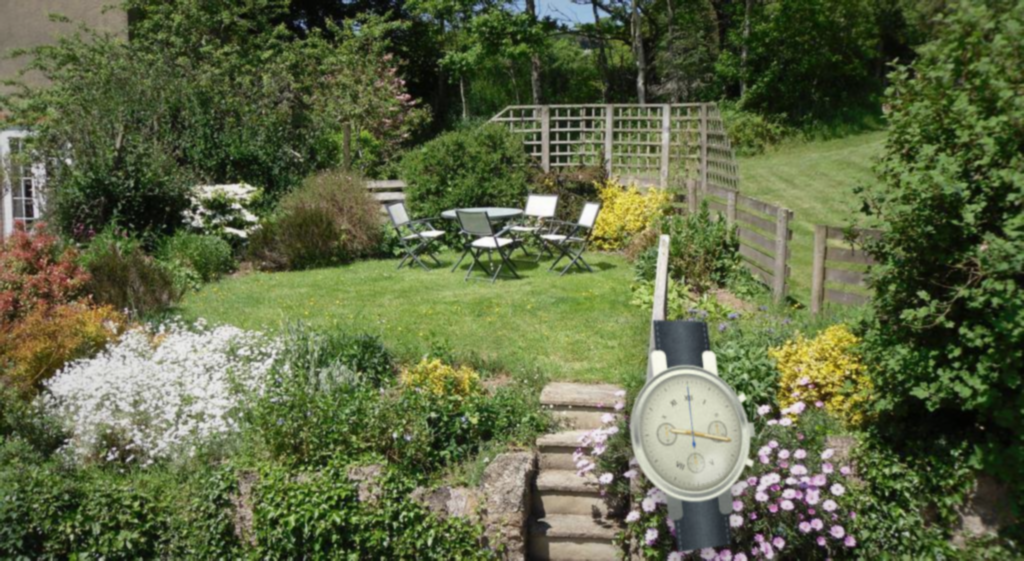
9:17
